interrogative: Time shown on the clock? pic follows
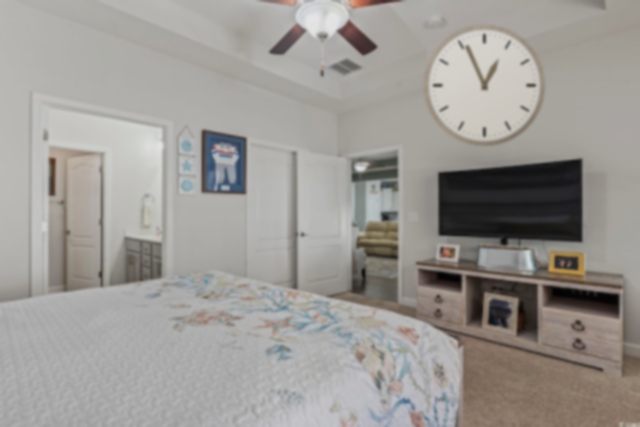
12:56
